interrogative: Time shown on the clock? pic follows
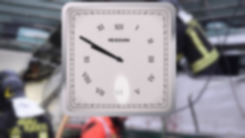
9:50
